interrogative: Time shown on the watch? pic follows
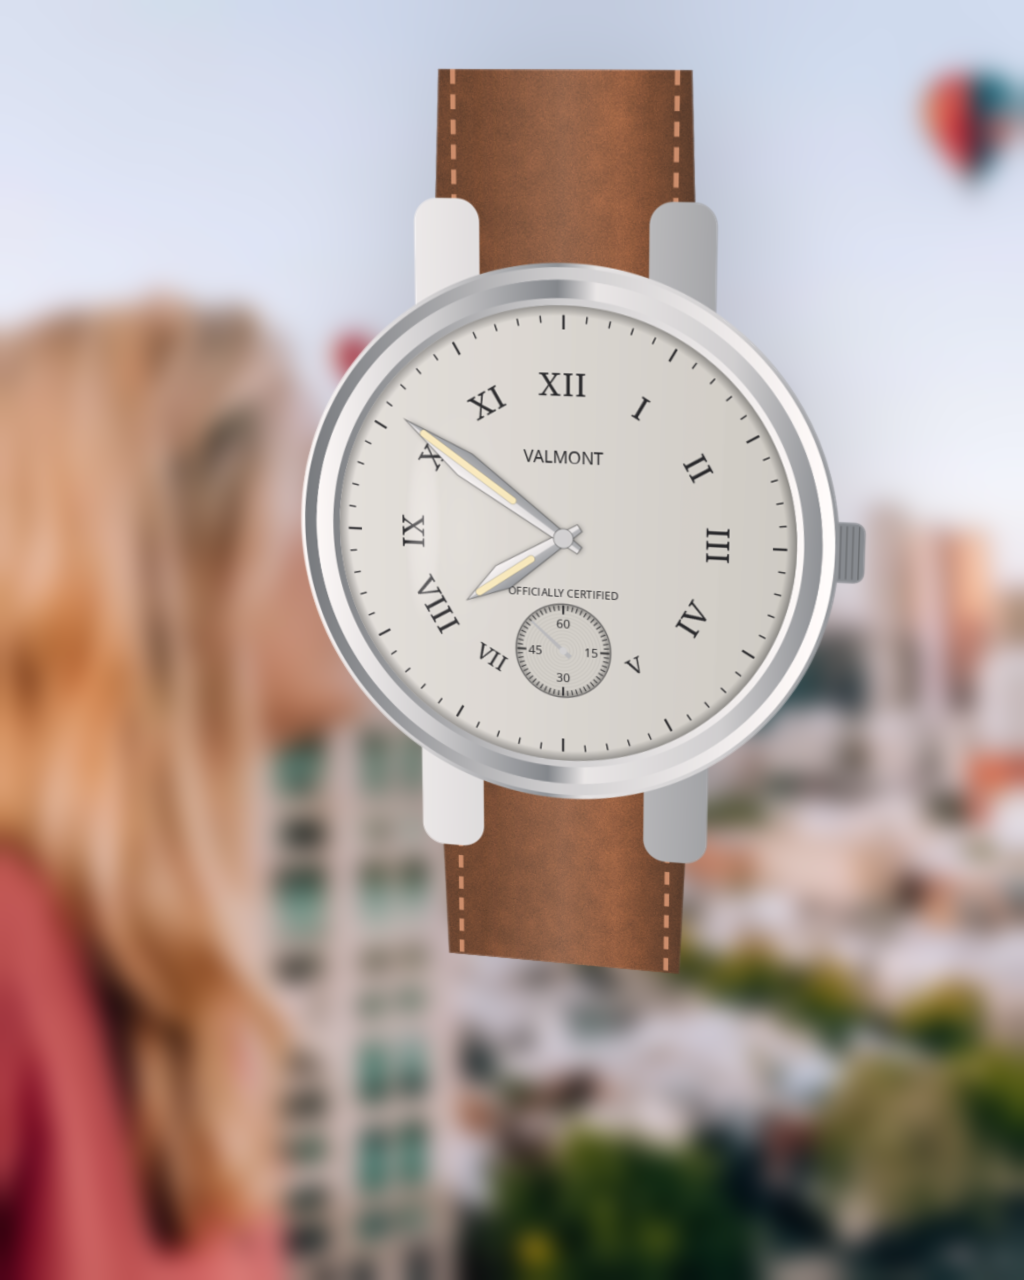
7:50:52
